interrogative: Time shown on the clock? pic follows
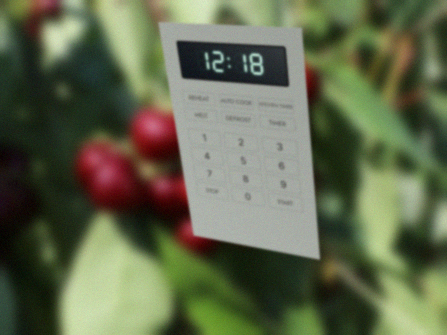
12:18
